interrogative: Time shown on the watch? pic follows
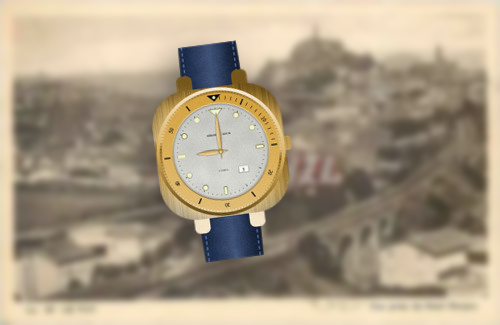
9:00
